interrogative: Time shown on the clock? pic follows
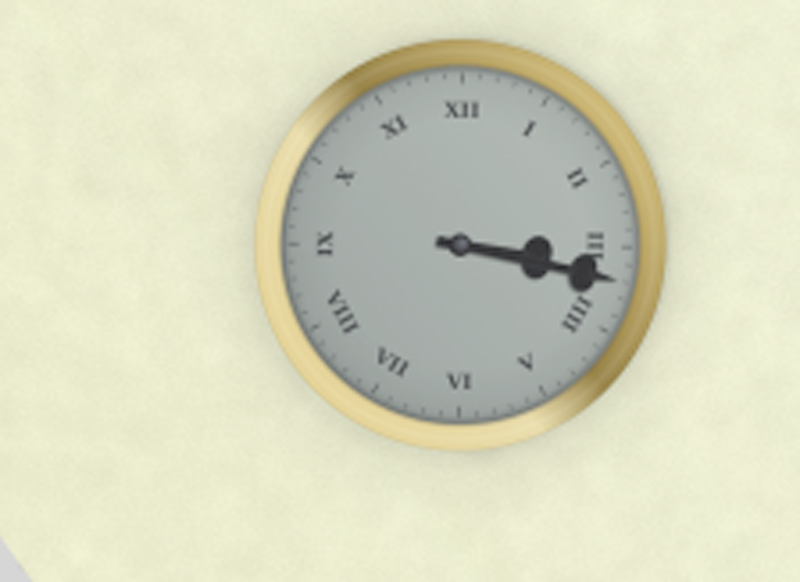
3:17
